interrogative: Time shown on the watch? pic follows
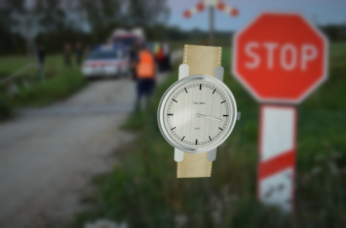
3:17
